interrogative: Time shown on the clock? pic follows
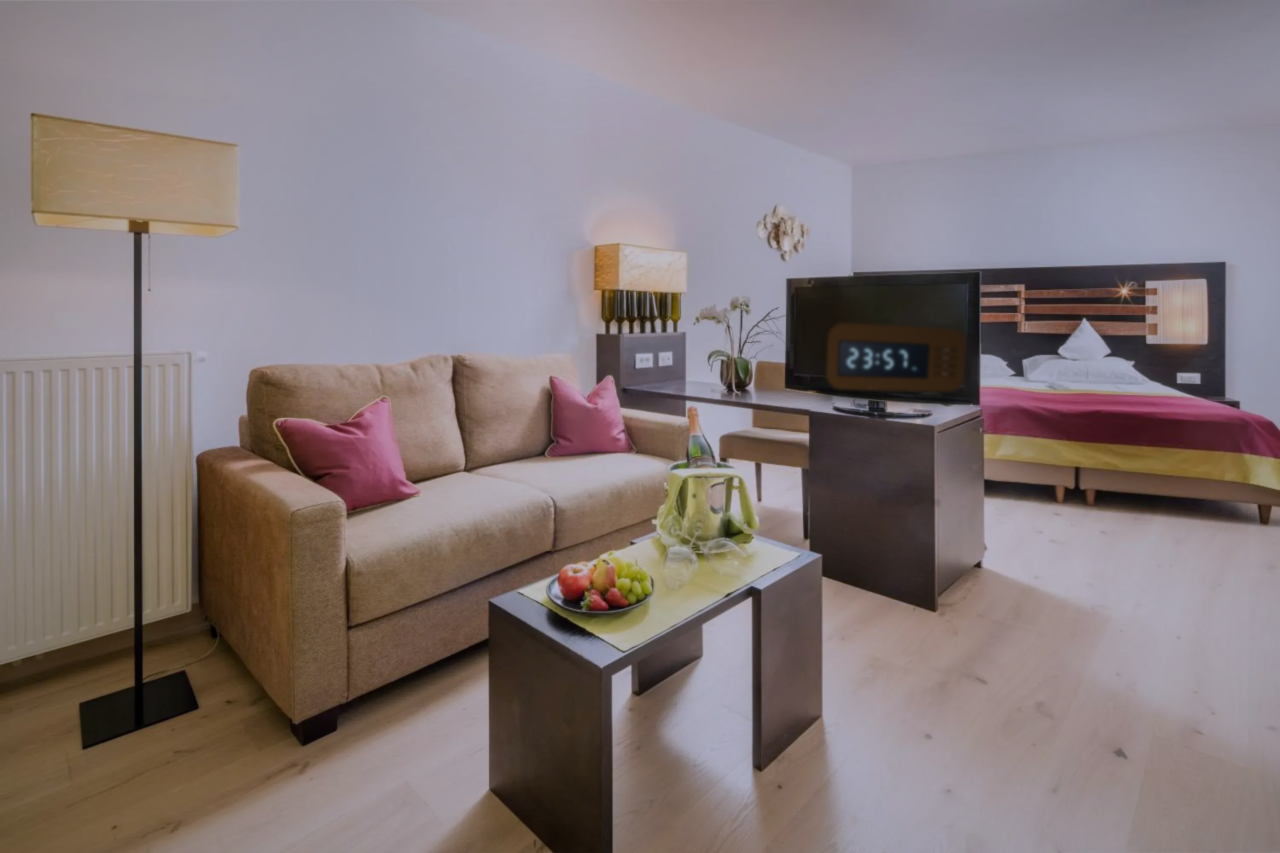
23:57
